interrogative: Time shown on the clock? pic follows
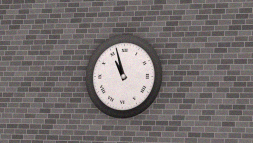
10:57
